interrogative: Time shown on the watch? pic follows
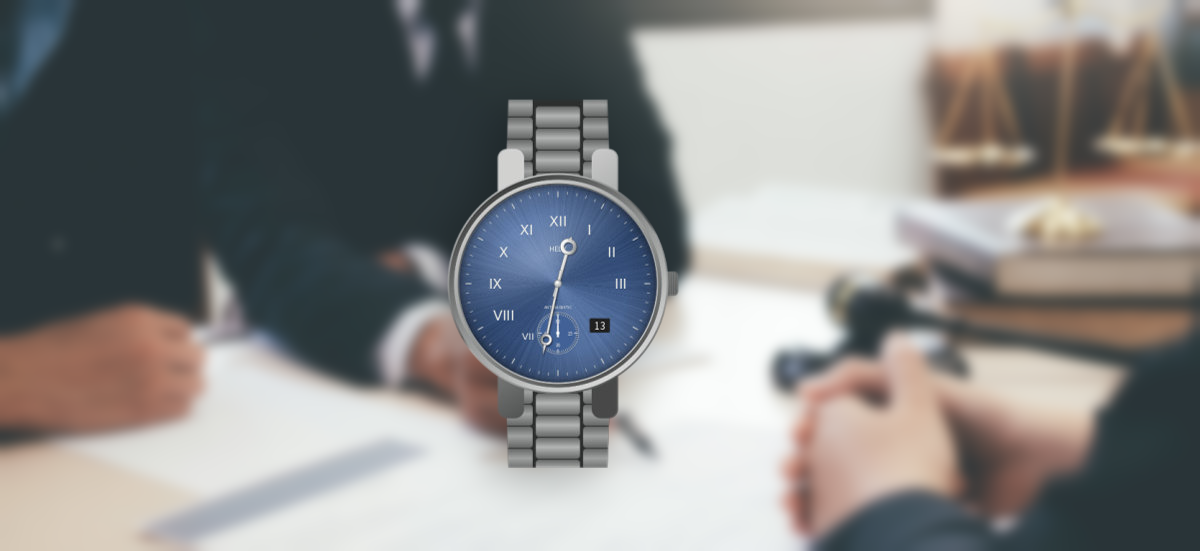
12:32
